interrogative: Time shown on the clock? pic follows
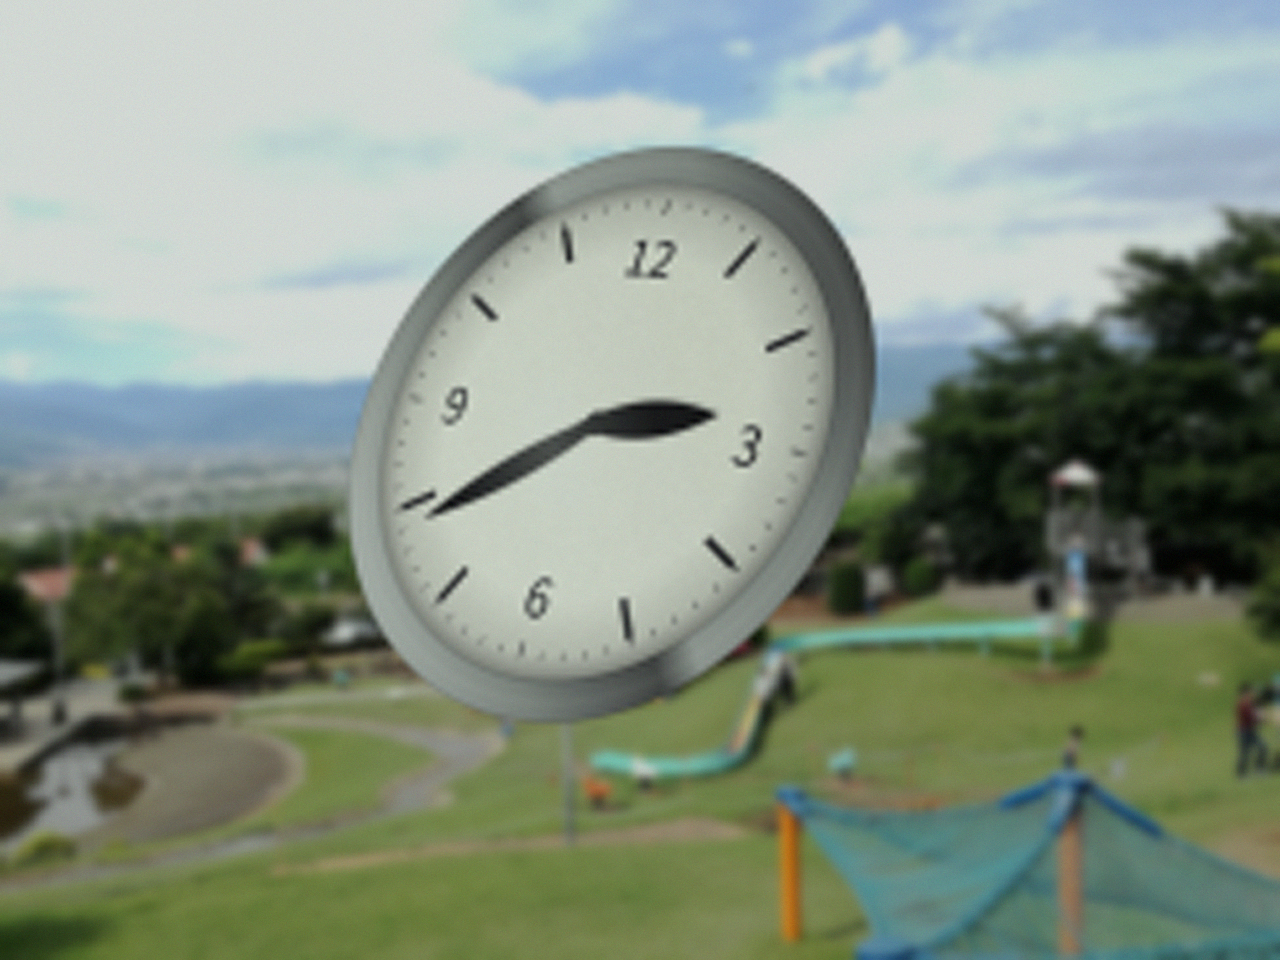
2:39
